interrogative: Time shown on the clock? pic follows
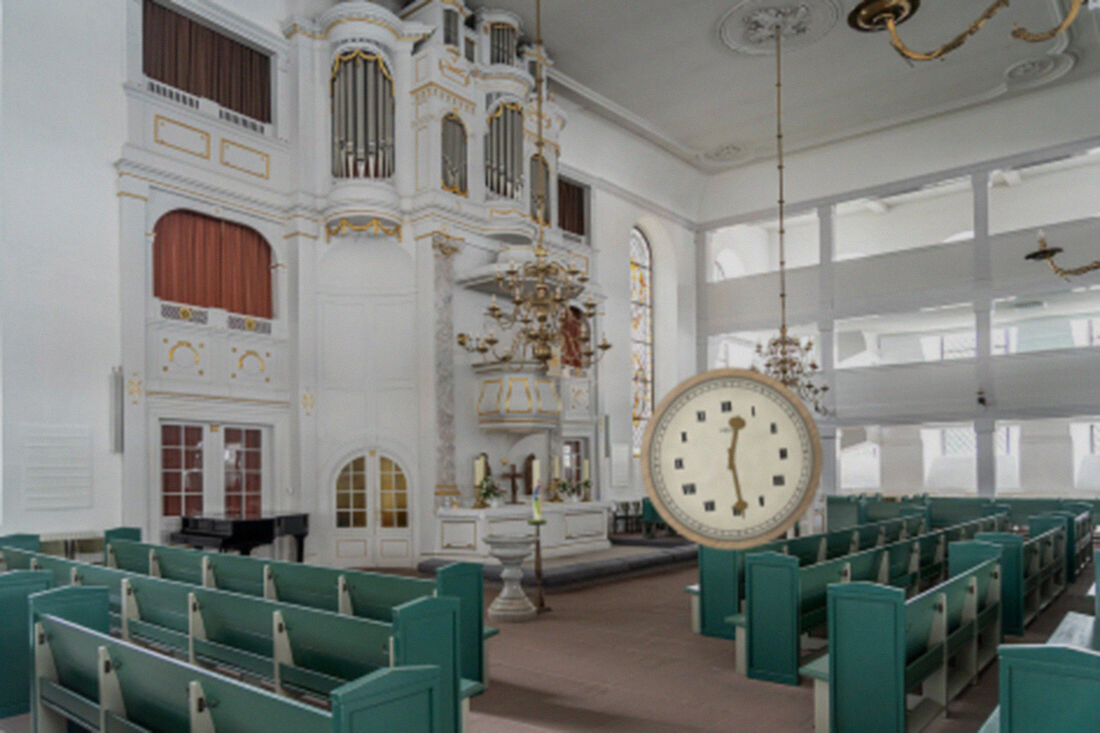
12:29
